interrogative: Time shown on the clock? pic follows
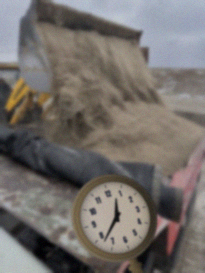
12:38
